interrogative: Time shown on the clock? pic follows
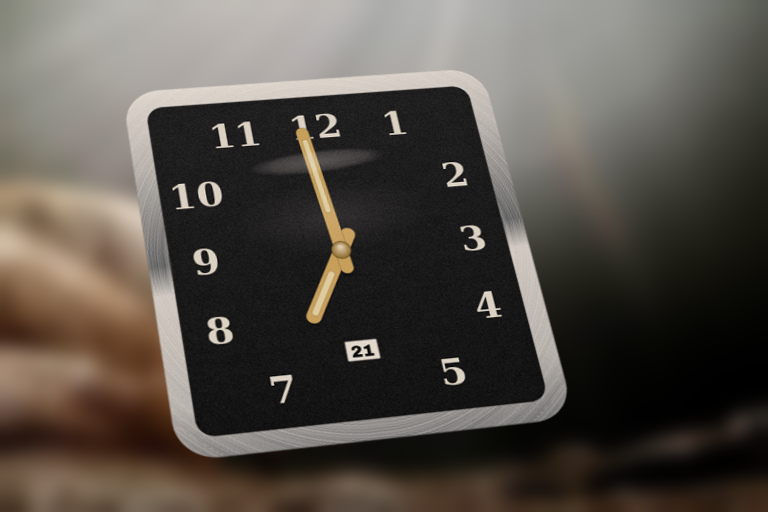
6:59
